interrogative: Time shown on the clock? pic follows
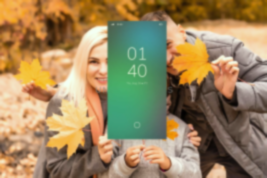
1:40
